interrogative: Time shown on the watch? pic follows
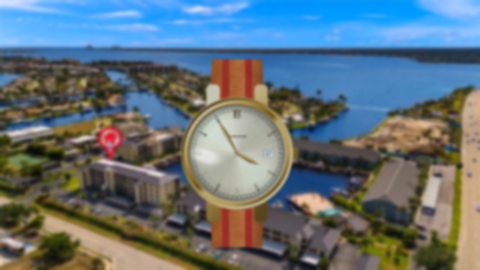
3:55
